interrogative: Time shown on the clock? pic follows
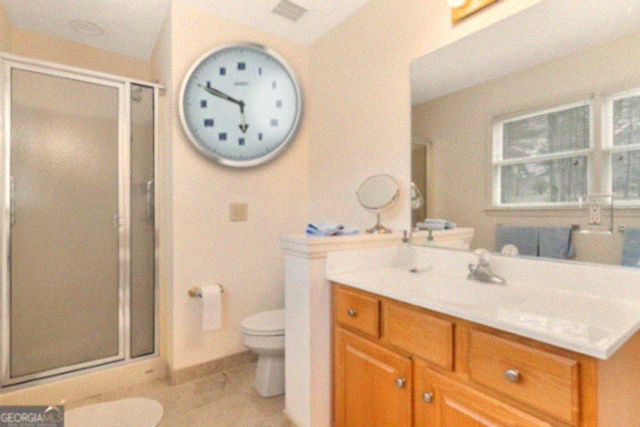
5:49
